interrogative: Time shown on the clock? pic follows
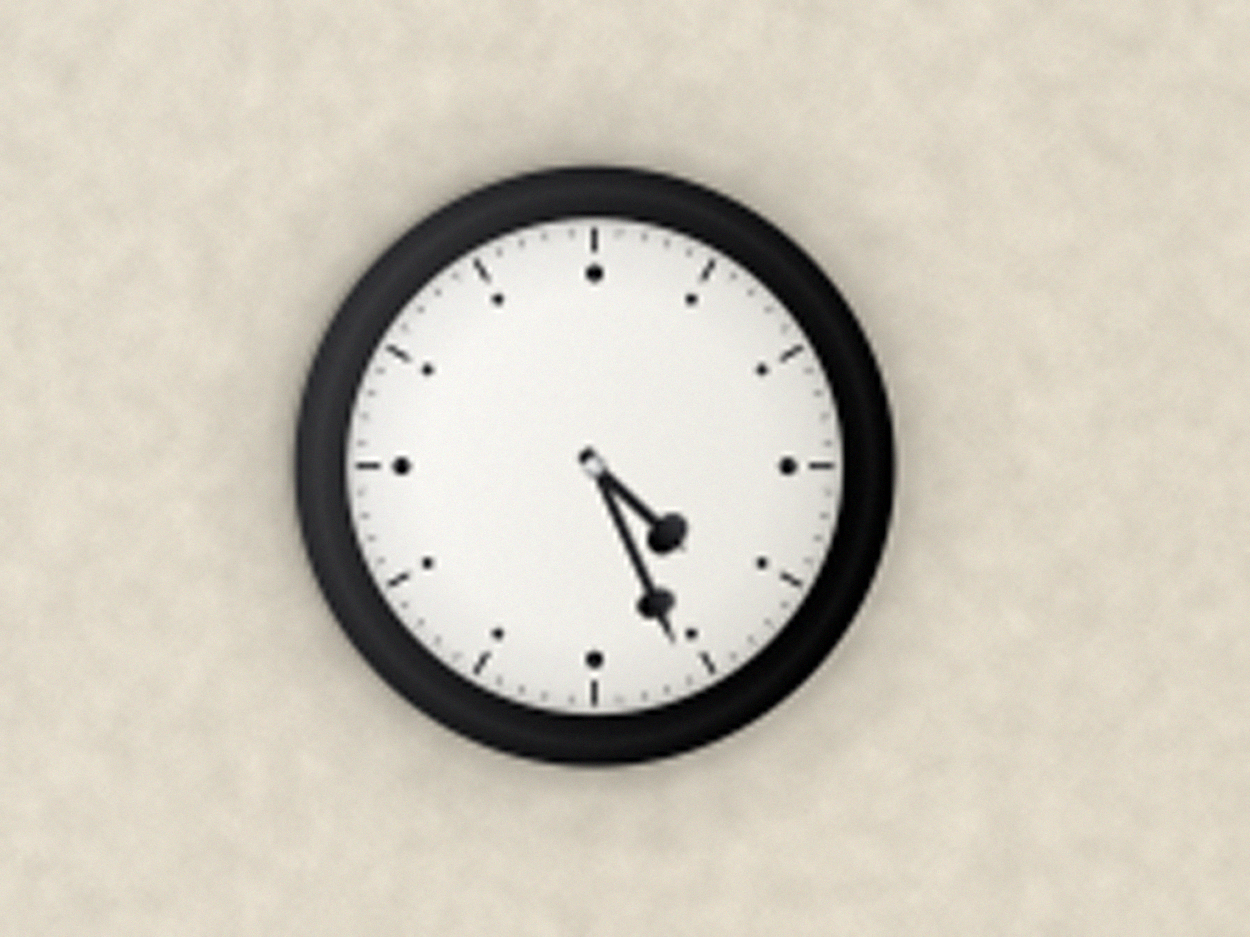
4:26
